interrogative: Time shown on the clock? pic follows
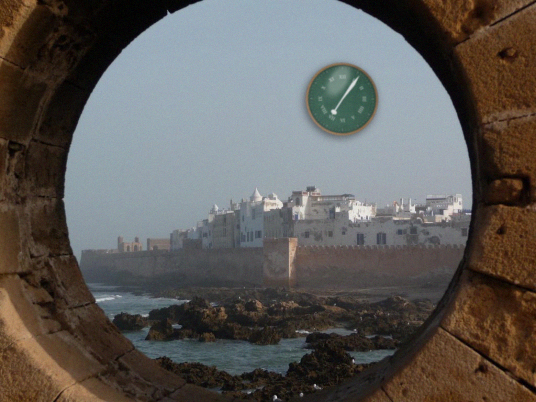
7:06
